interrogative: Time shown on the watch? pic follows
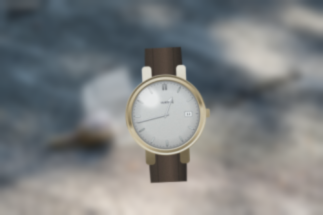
12:43
